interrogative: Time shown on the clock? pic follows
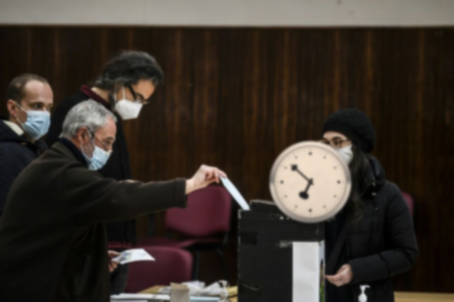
6:52
